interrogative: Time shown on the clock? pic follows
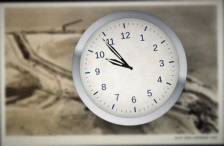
9:54
